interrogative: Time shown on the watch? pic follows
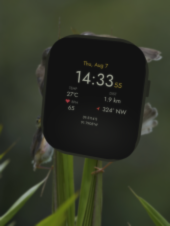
14:33
